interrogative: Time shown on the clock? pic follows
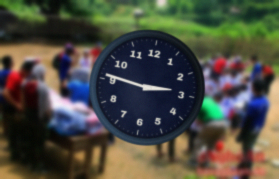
2:46
